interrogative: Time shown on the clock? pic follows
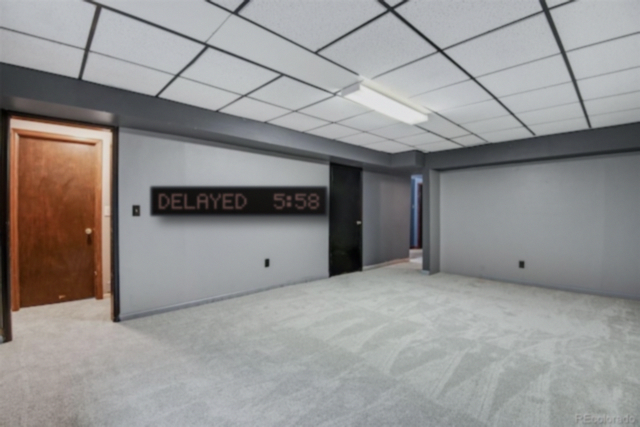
5:58
